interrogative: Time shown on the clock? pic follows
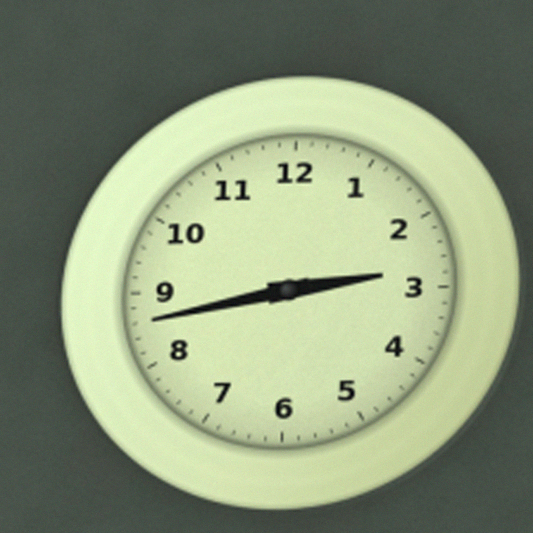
2:43
